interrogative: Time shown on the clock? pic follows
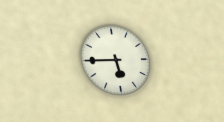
5:45
